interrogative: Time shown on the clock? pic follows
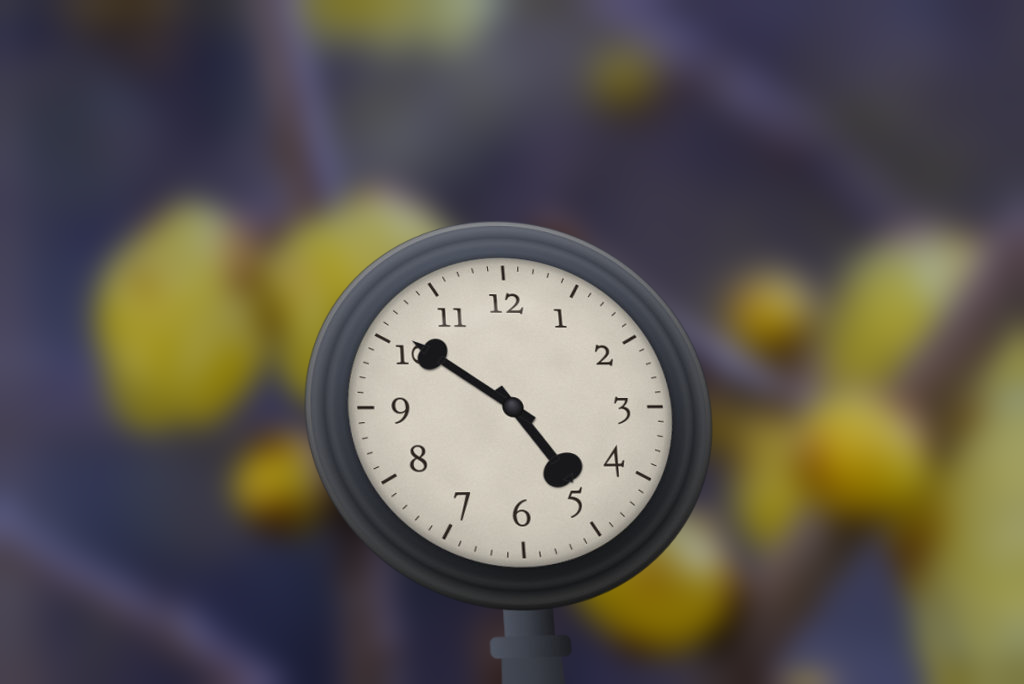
4:51
